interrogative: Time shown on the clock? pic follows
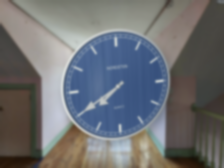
7:40
